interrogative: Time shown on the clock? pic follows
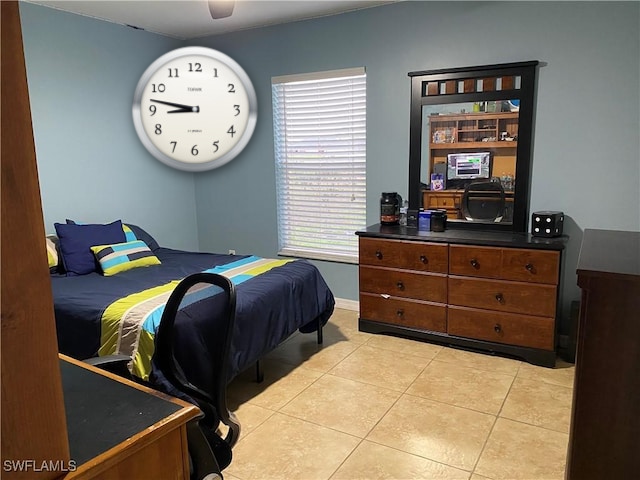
8:47
